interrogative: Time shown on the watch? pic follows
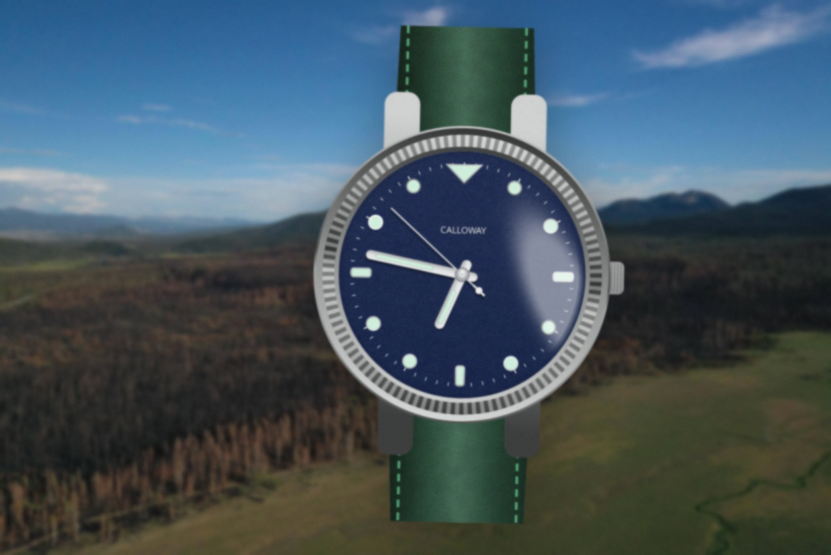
6:46:52
